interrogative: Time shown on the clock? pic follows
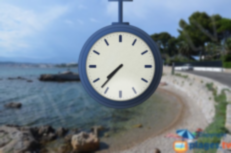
7:37
